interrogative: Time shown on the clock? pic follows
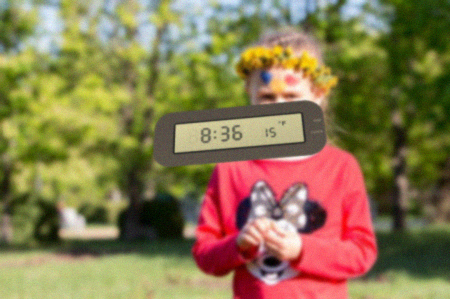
8:36
